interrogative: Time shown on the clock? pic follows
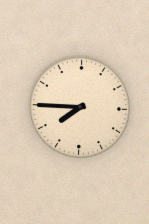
7:45
